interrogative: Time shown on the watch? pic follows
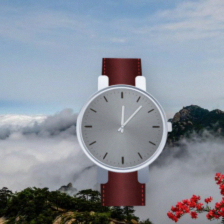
12:07
